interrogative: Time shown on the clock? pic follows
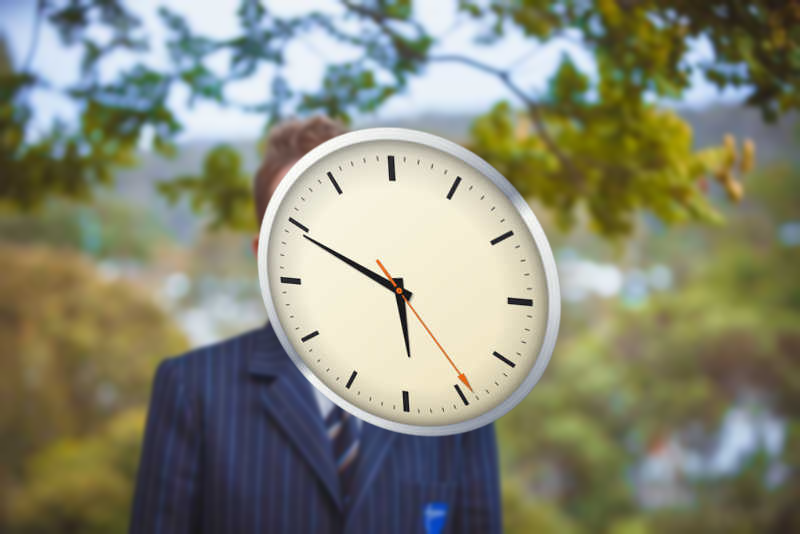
5:49:24
